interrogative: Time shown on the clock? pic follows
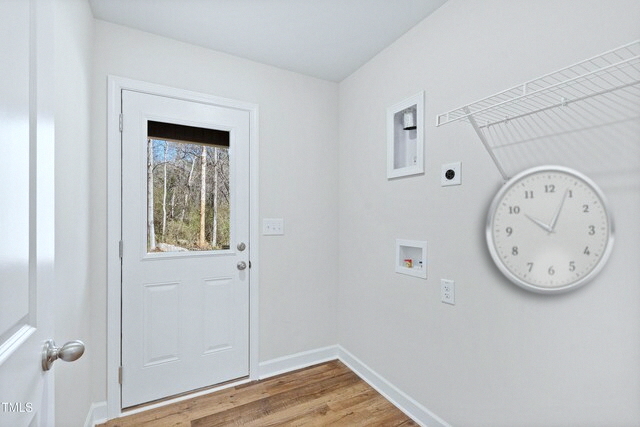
10:04
